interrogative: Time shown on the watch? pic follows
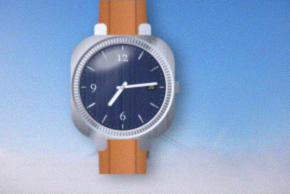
7:14
